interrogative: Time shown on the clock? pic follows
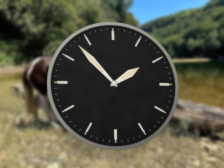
1:53
